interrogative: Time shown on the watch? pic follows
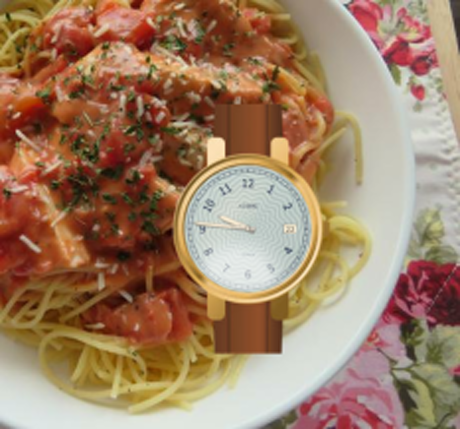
9:46
